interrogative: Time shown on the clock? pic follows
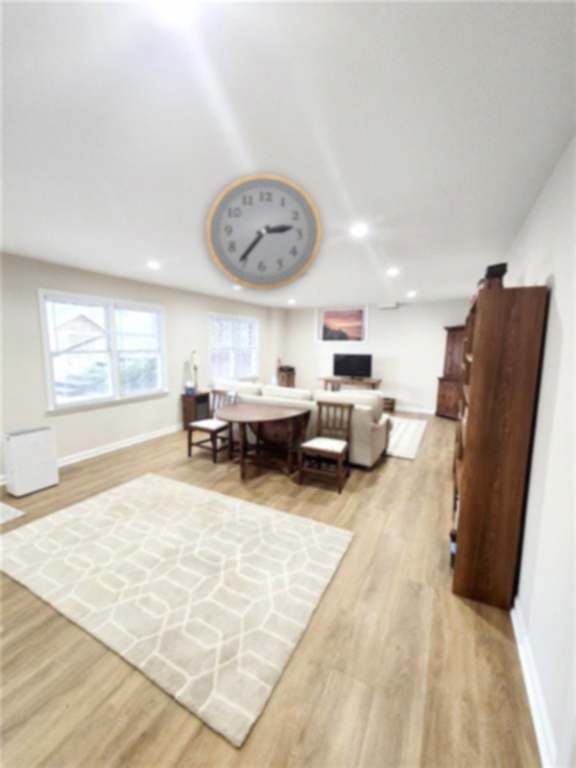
2:36
